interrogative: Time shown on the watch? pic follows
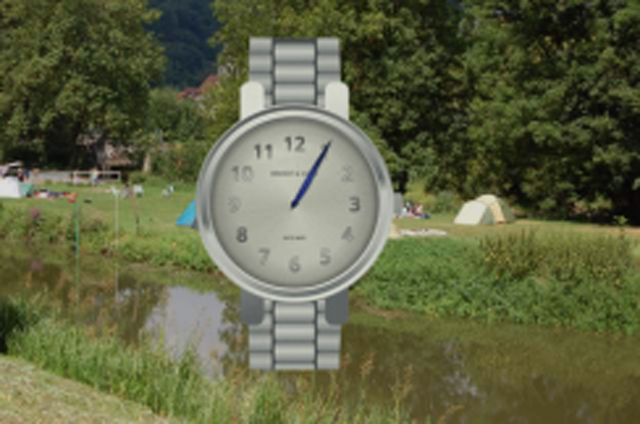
1:05
